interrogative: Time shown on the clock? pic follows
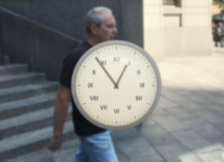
12:54
